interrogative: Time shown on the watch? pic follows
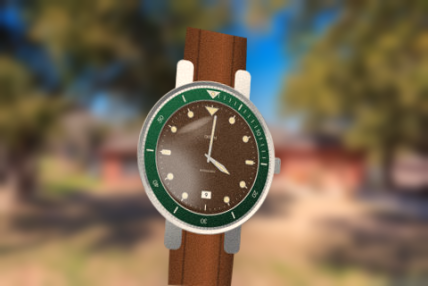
4:01
